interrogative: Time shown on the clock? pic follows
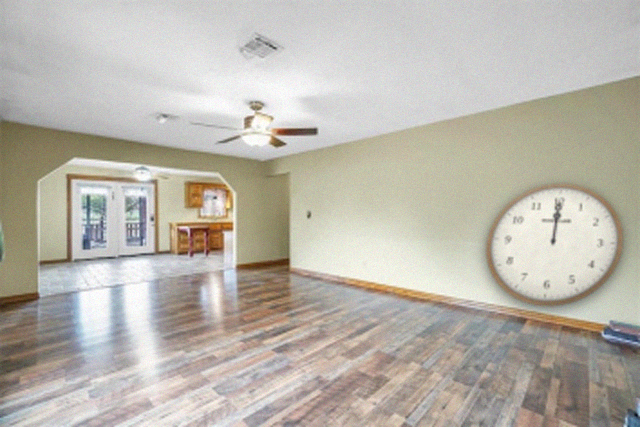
12:00
